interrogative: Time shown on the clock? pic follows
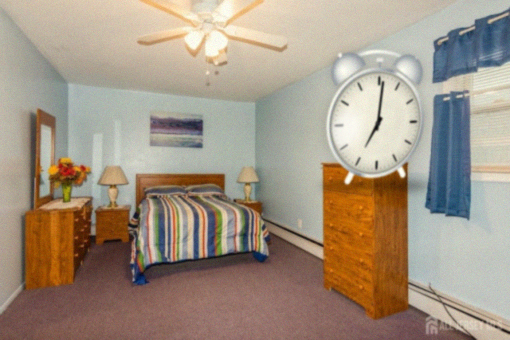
7:01
